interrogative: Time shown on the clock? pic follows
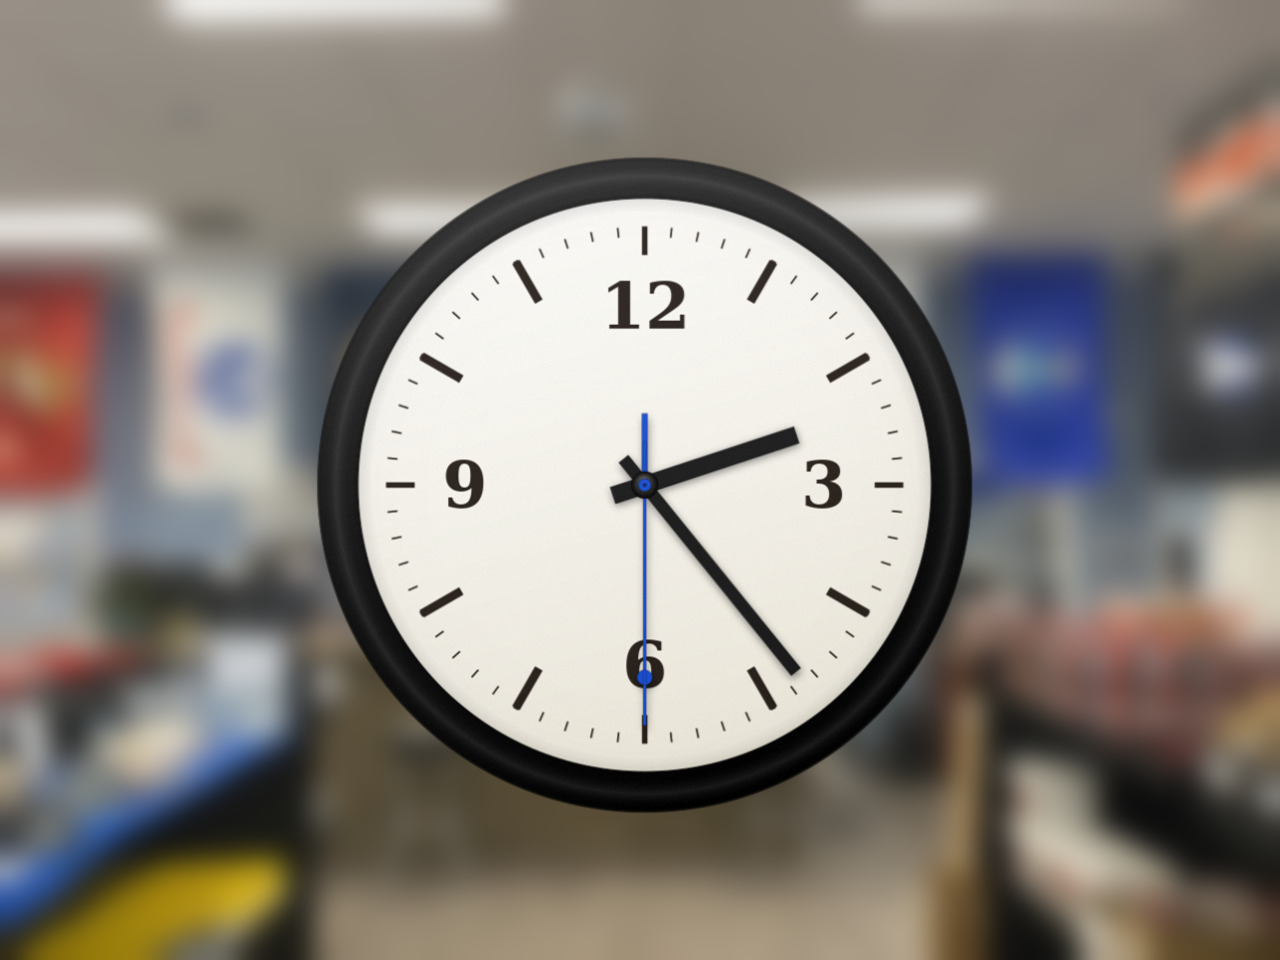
2:23:30
